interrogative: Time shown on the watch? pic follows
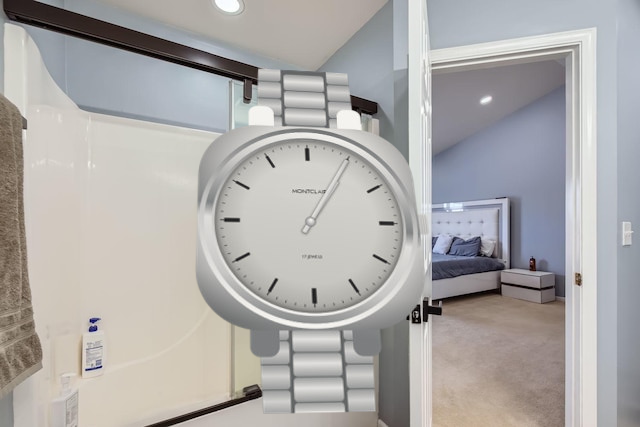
1:05
